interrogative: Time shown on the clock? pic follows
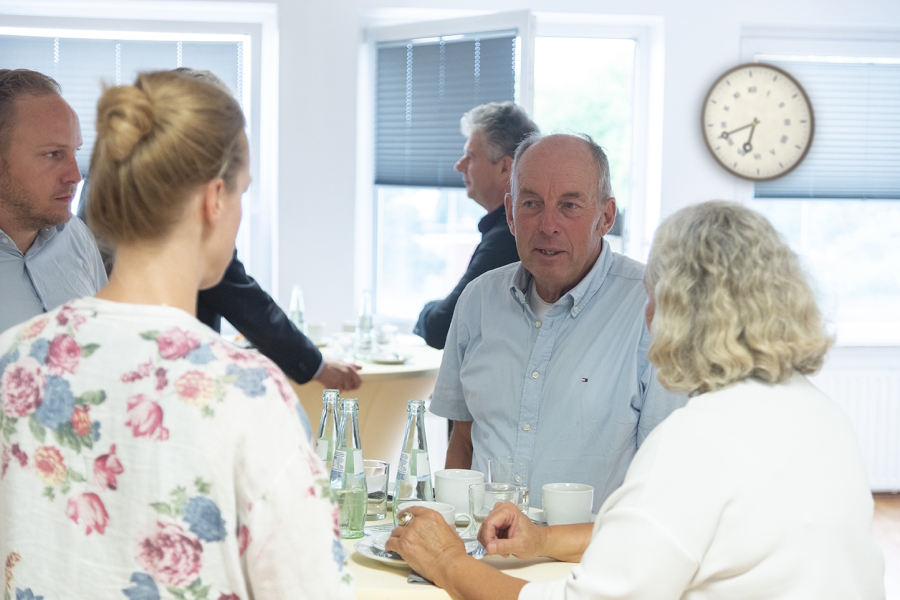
6:42
